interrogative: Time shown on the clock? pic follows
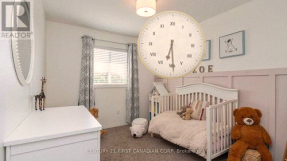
6:29
